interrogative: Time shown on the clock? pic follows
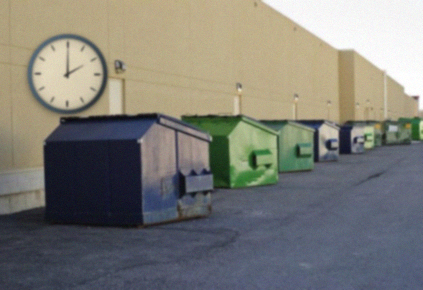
2:00
